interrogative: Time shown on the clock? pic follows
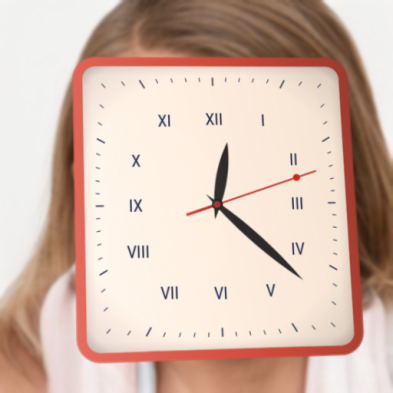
12:22:12
